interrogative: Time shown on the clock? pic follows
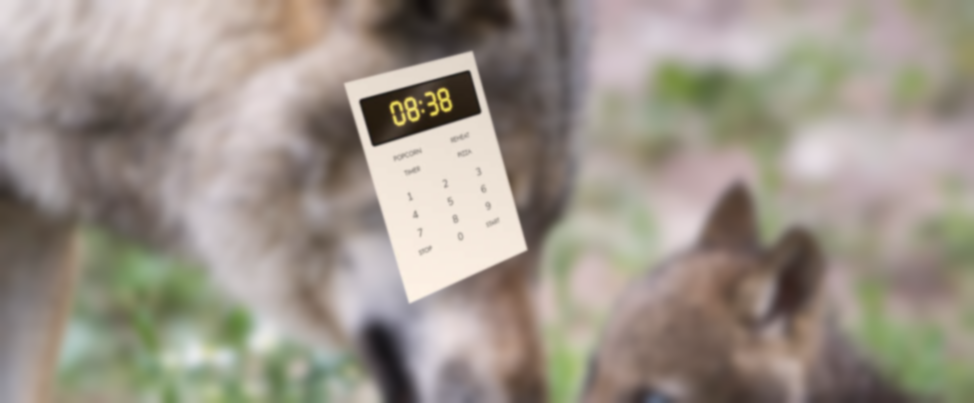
8:38
